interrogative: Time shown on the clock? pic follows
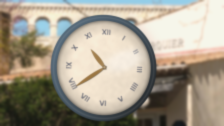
10:39
